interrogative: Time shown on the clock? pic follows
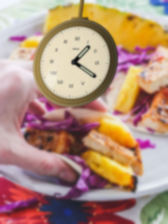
1:20
